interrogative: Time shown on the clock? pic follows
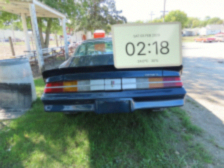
2:18
